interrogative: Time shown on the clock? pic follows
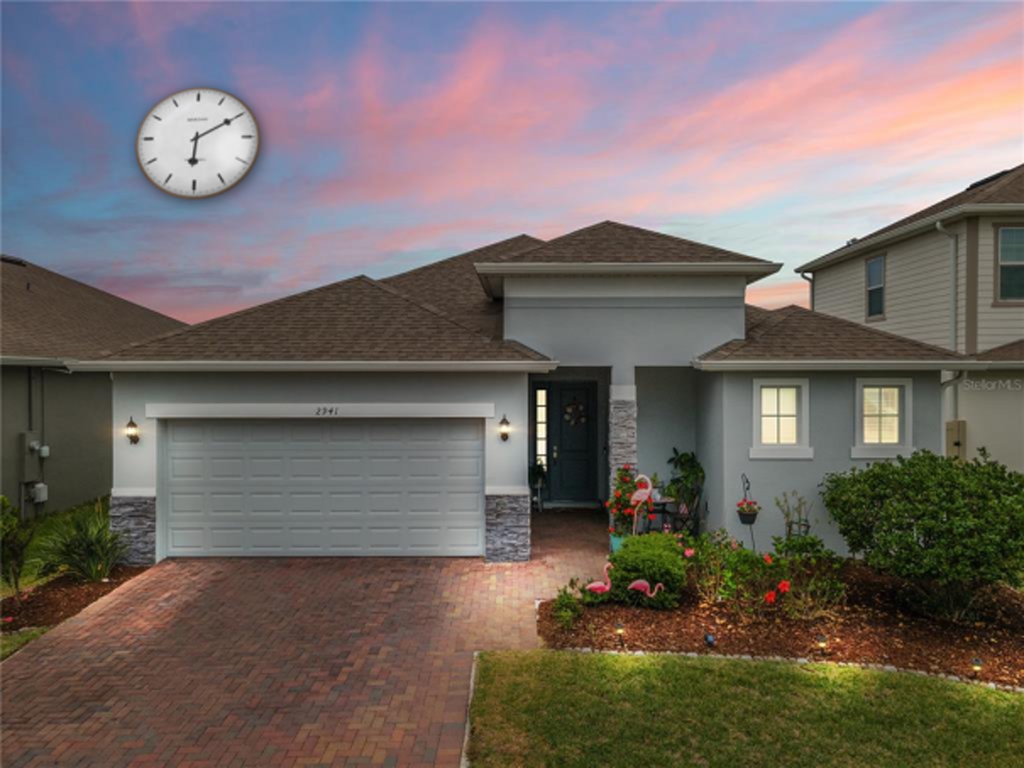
6:10
